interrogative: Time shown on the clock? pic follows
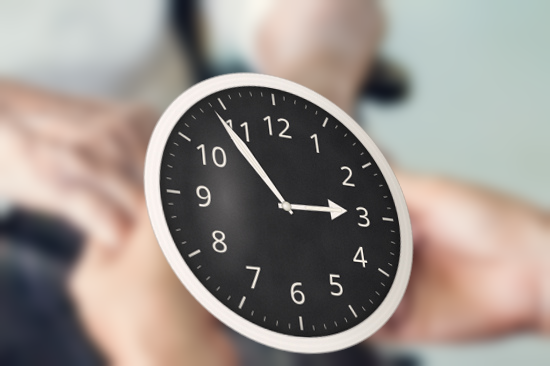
2:54
